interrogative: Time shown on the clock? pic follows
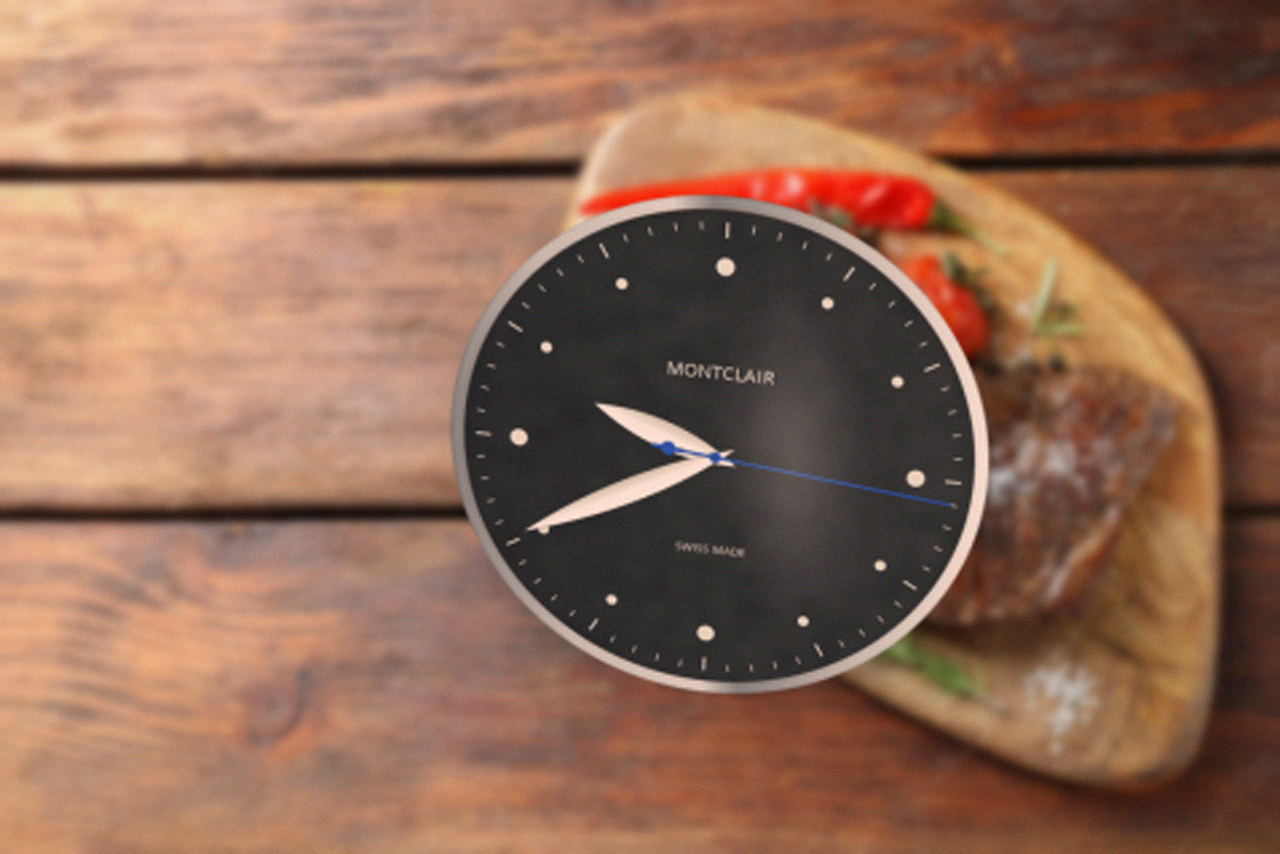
9:40:16
